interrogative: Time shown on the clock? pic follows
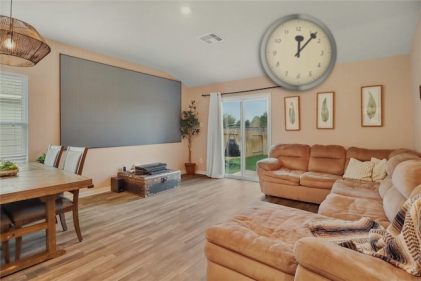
12:07
